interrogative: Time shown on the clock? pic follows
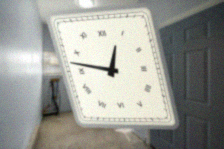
12:47
